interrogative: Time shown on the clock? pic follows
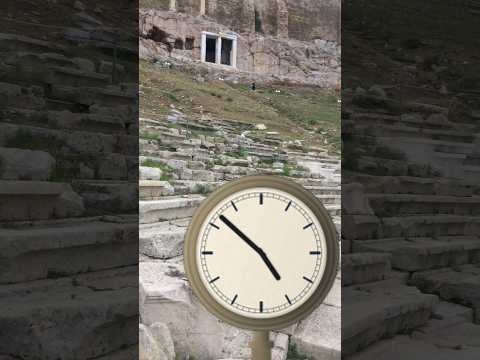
4:52
